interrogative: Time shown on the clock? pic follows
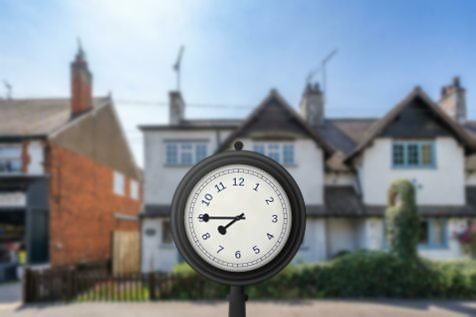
7:45
